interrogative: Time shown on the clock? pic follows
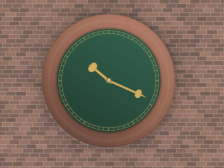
10:19
